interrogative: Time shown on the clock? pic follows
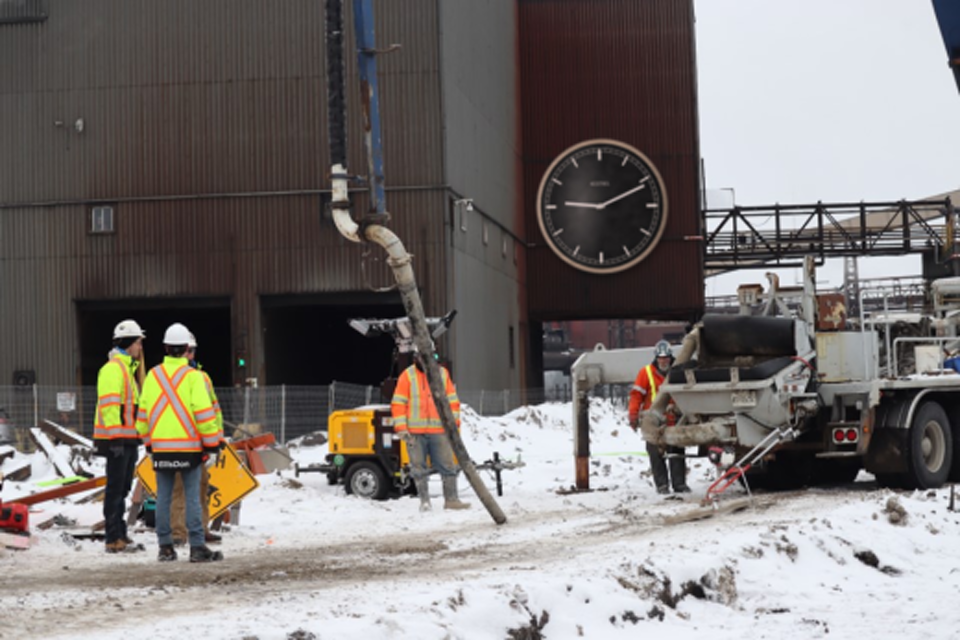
9:11
